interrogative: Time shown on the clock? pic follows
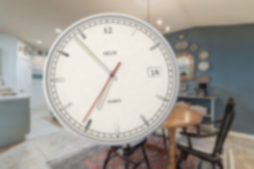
6:53:36
